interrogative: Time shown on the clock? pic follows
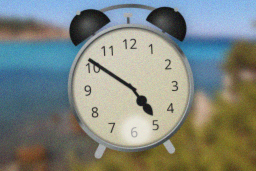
4:51
